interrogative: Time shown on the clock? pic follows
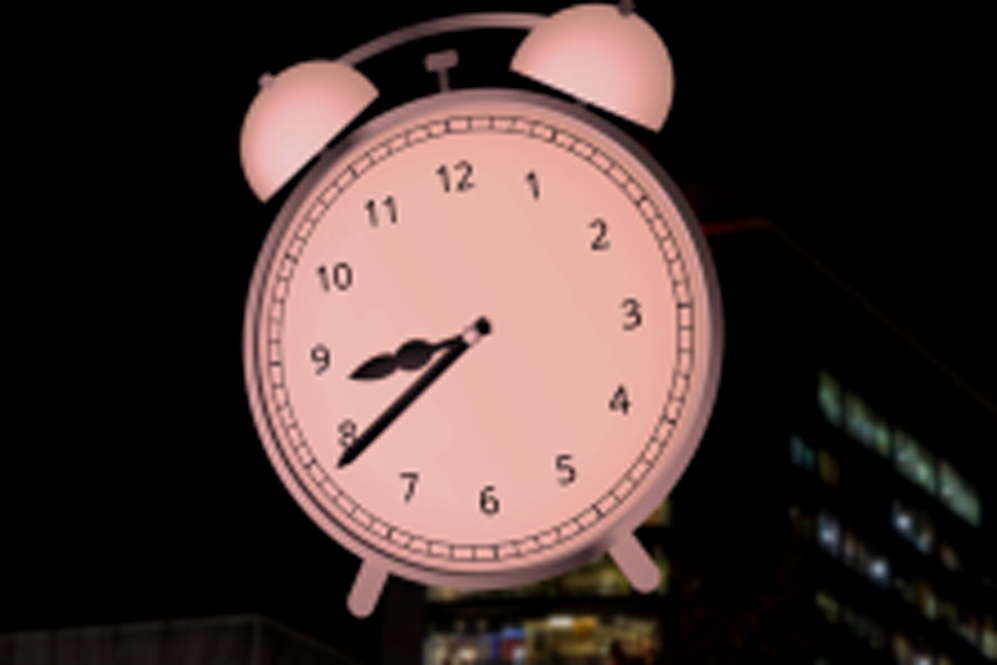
8:39
